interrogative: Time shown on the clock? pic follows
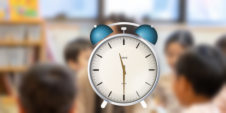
11:30
